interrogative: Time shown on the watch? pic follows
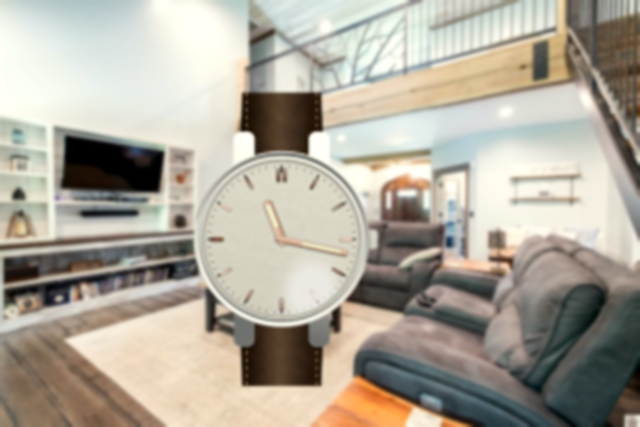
11:17
